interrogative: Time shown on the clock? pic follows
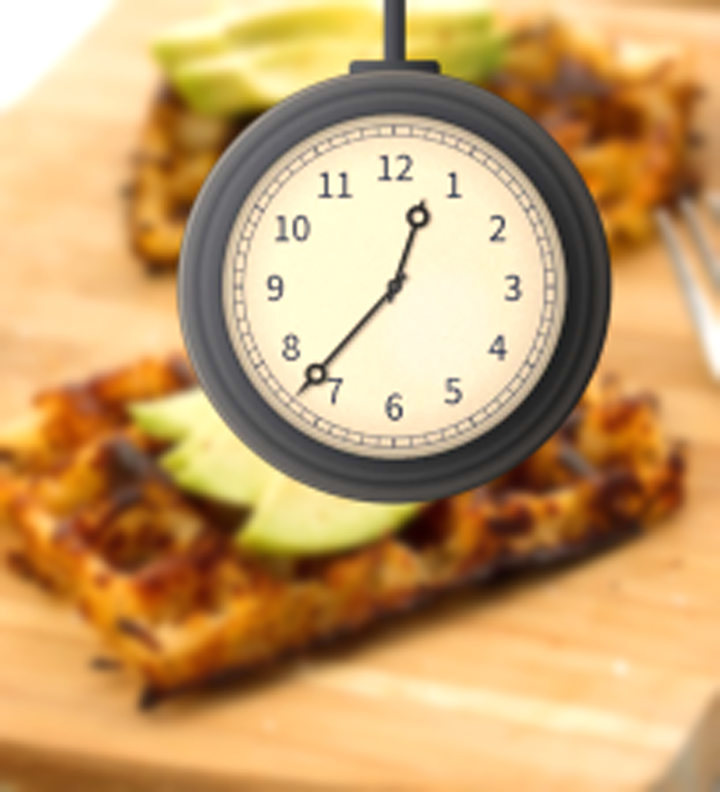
12:37
